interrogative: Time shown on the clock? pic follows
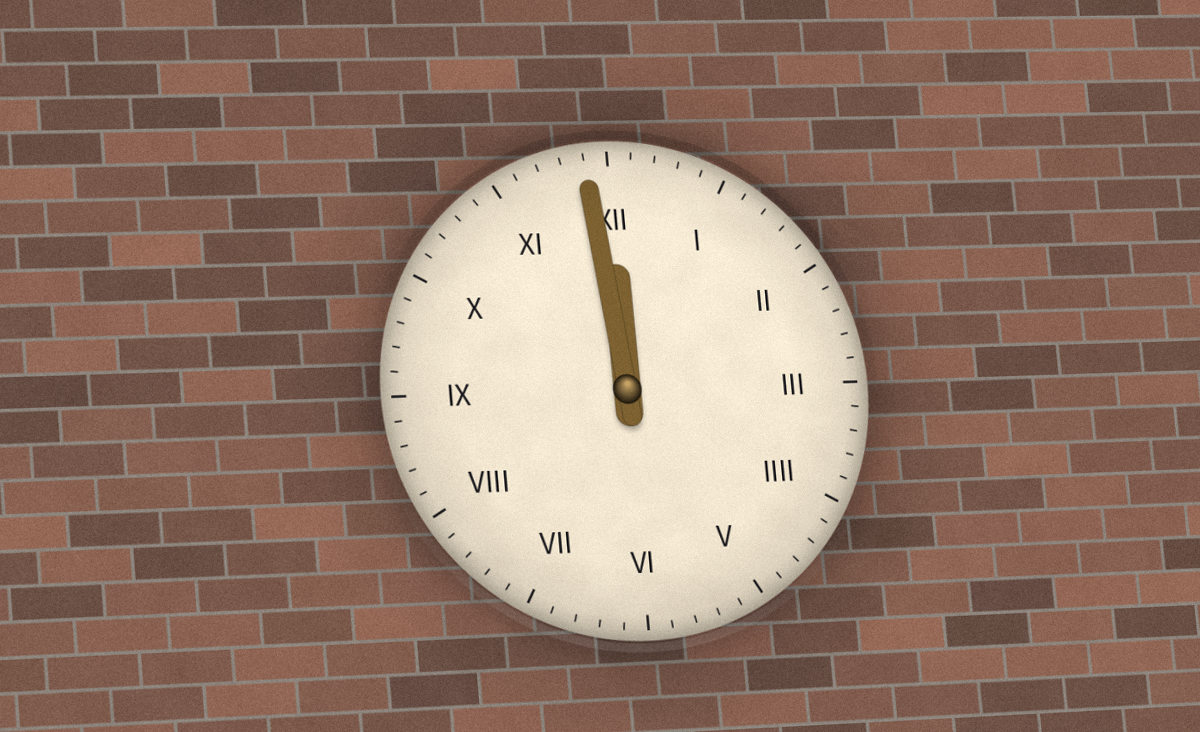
11:59
